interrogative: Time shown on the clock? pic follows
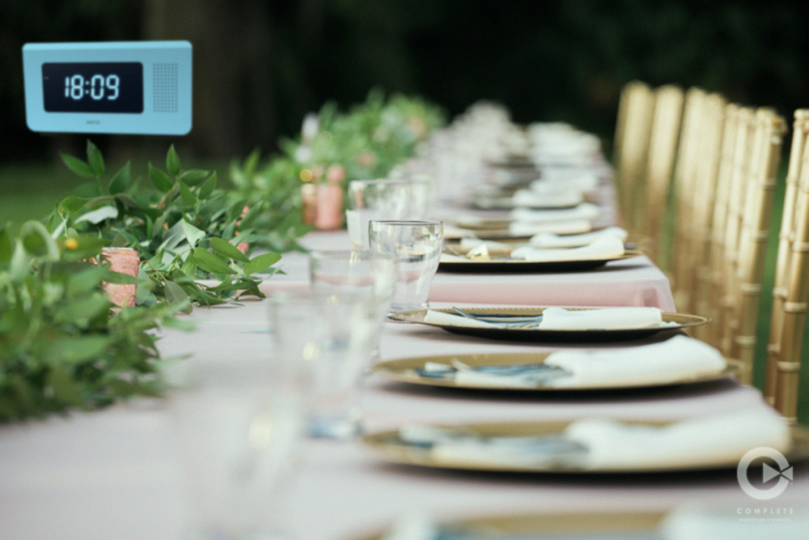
18:09
